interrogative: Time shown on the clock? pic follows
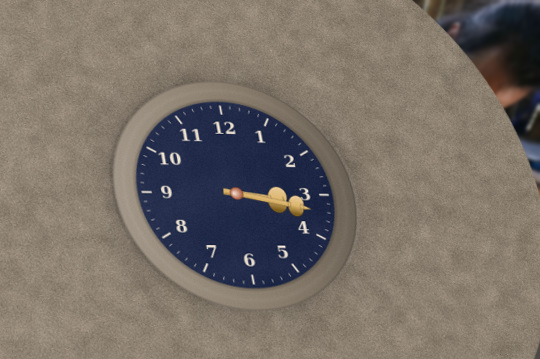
3:17
